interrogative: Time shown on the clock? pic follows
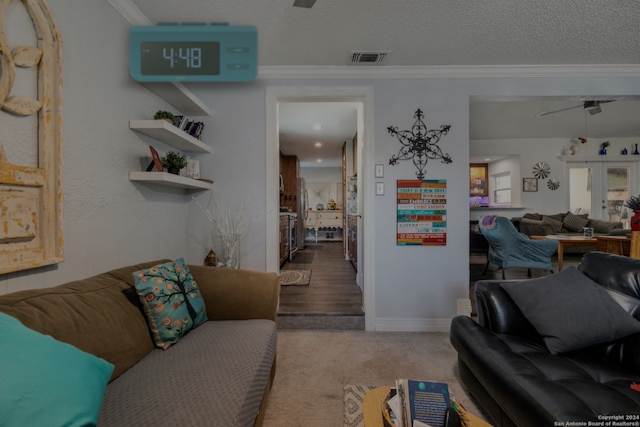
4:48
